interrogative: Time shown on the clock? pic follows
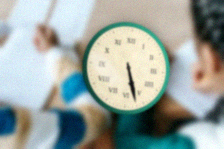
5:27
